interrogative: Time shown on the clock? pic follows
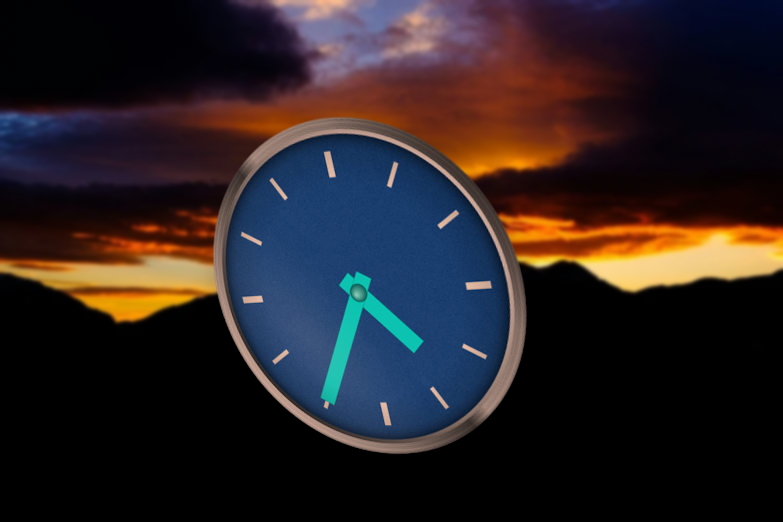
4:35
